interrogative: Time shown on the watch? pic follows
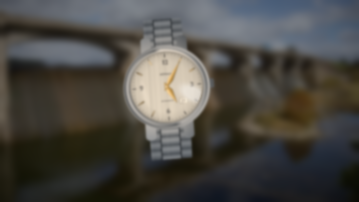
5:05
